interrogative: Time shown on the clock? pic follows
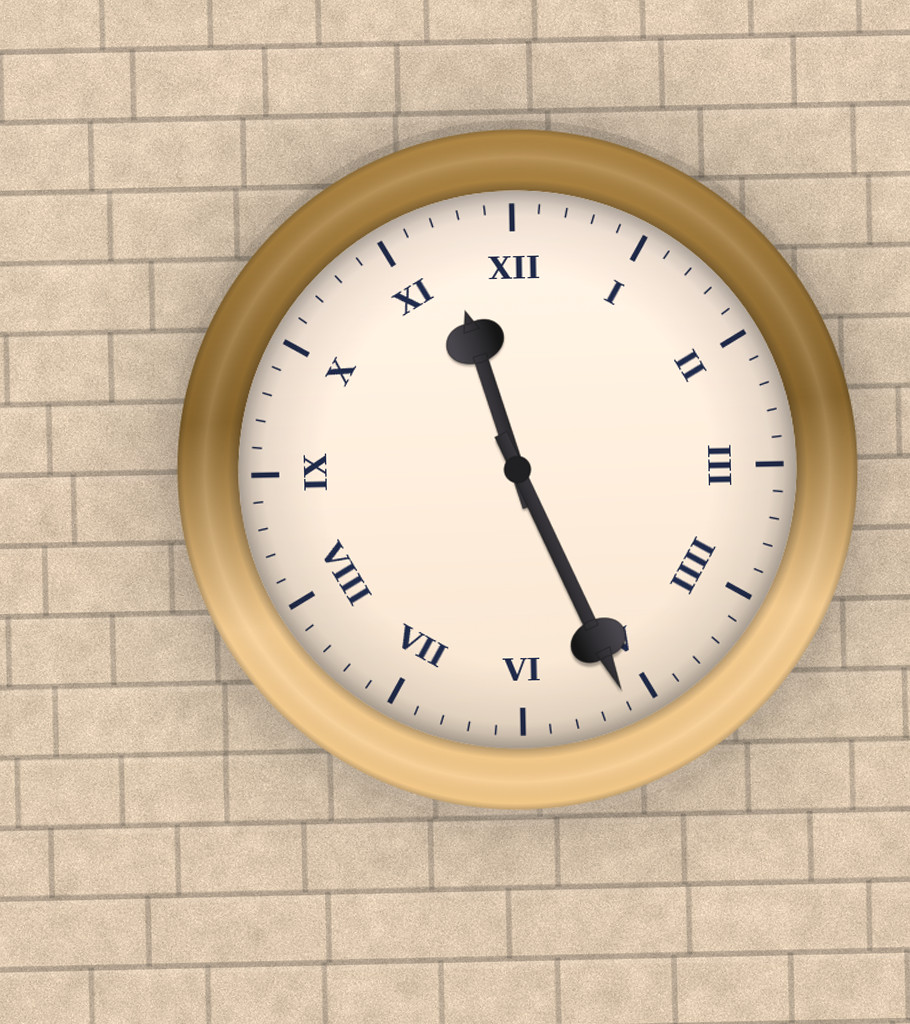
11:26
